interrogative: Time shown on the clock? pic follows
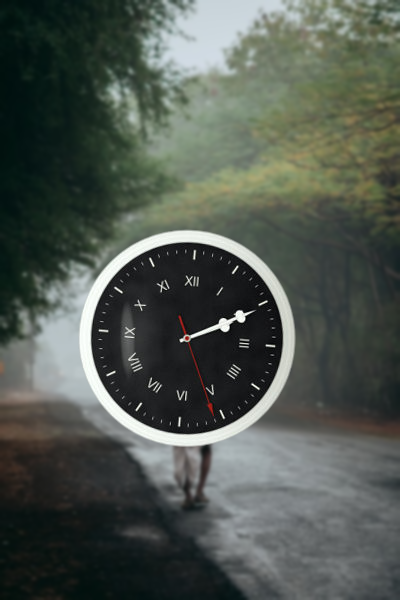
2:10:26
